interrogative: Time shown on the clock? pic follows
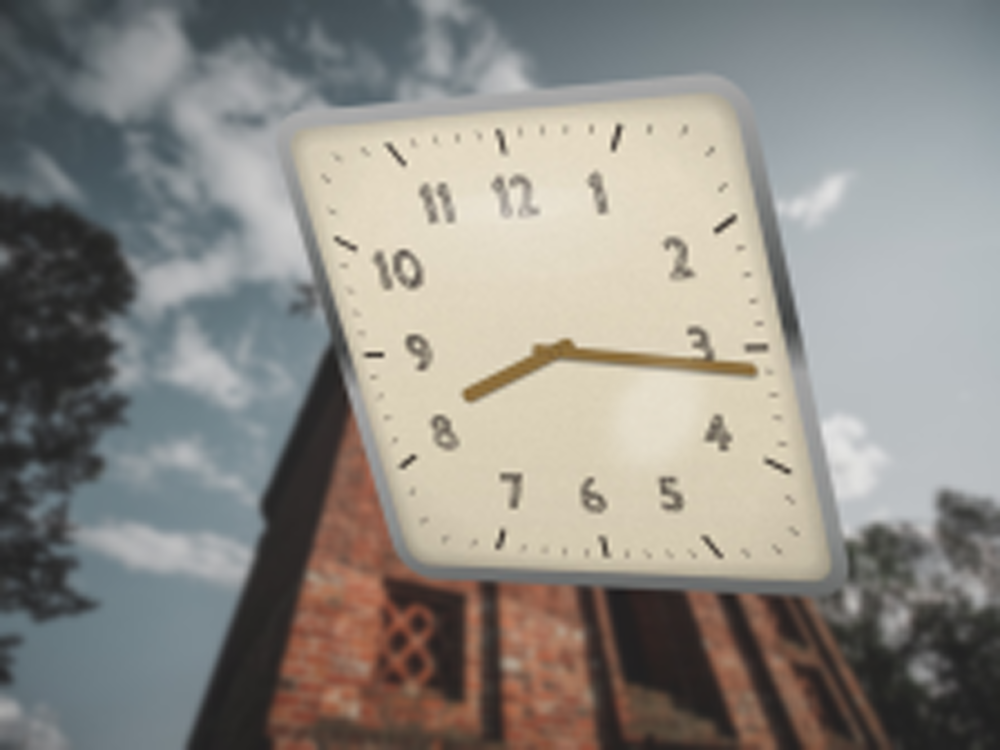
8:16
